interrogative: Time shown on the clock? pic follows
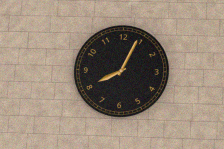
8:04
